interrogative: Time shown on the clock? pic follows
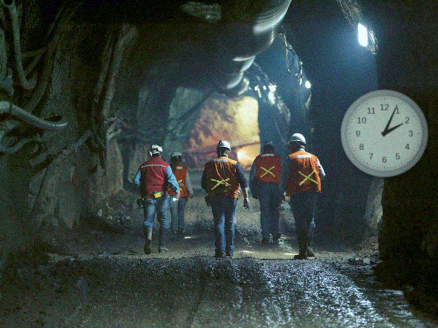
2:04
